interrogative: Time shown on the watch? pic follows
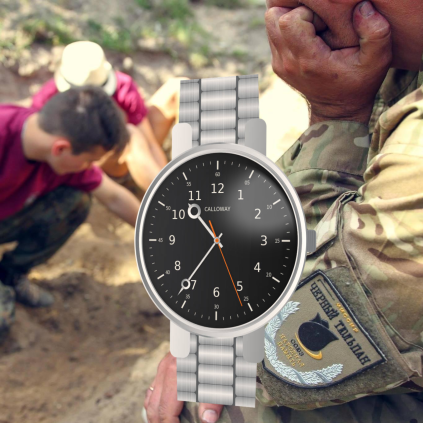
10:36:26
